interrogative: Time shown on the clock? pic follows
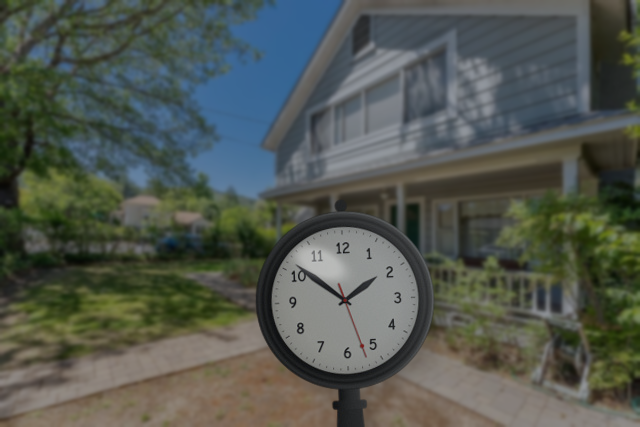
1:51:27
